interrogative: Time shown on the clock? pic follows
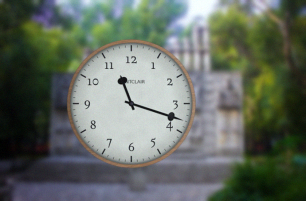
11:18
